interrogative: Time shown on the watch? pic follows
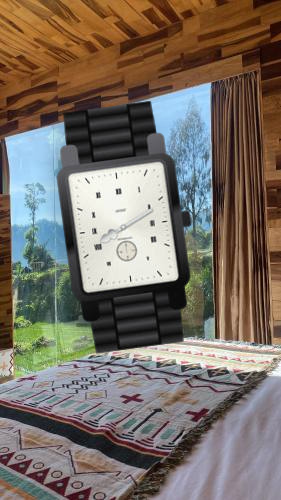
8:11
